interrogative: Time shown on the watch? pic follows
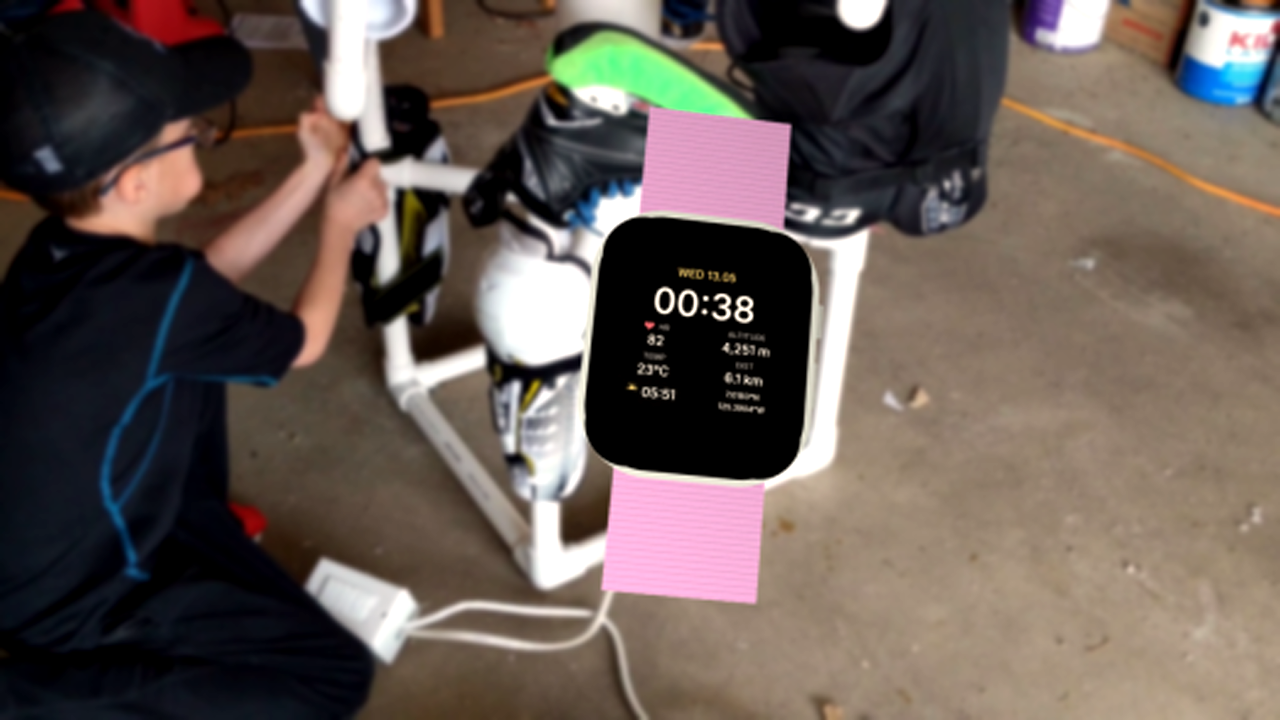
0:38
